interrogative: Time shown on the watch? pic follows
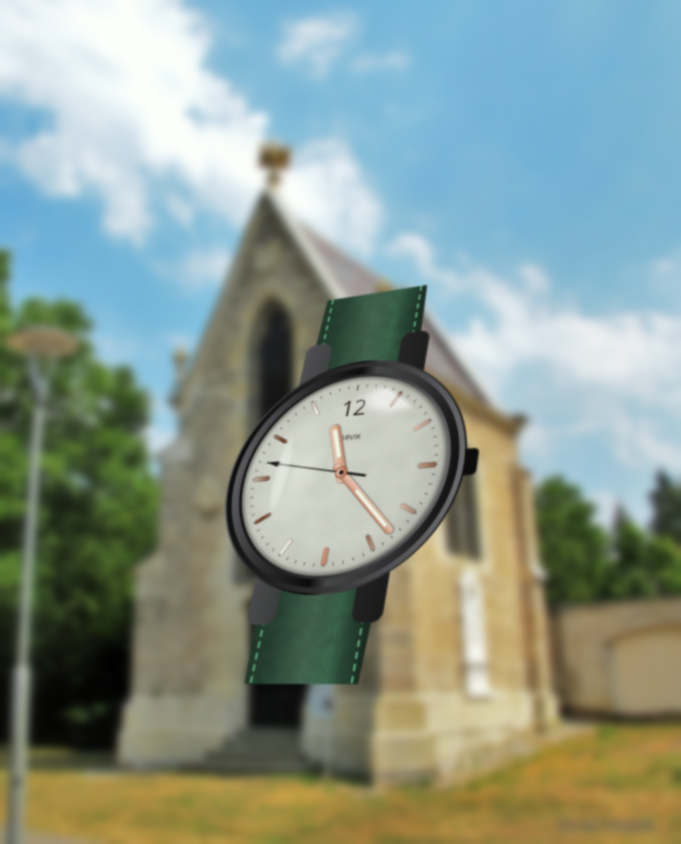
11:22:47
